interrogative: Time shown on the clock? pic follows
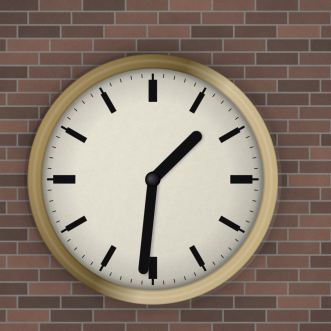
1:31
